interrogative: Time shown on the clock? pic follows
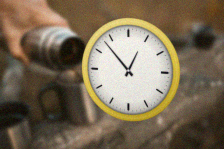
12:53
